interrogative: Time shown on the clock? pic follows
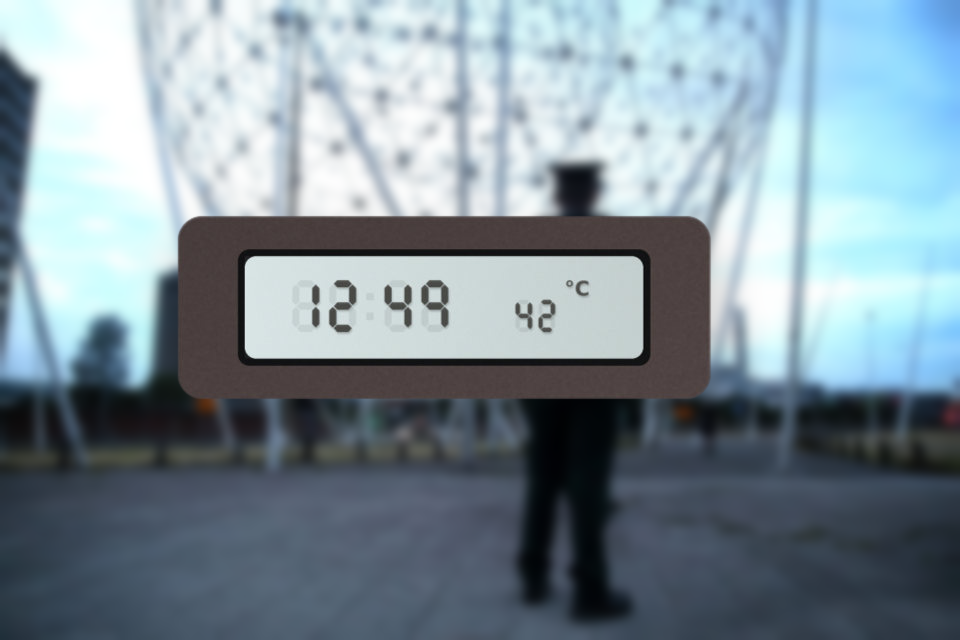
12:49
